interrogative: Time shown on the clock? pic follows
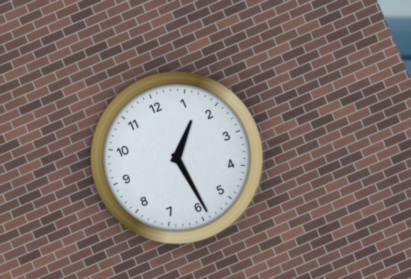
1:29
